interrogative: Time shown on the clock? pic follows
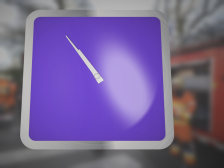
10:54
